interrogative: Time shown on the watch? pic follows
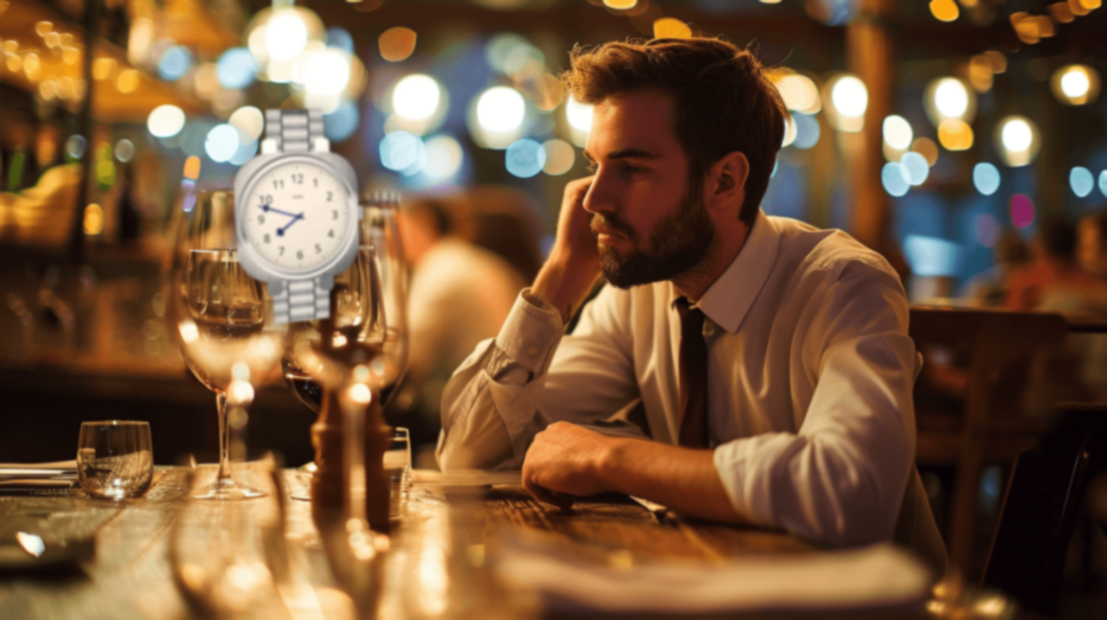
7:48
